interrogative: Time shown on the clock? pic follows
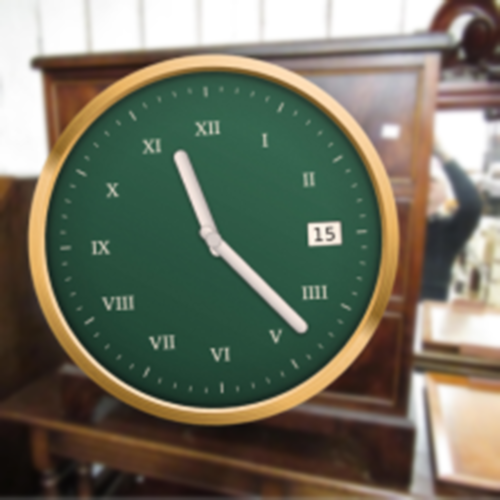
11:23
